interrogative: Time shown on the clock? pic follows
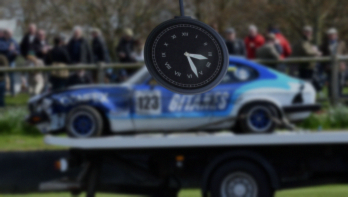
3:27
